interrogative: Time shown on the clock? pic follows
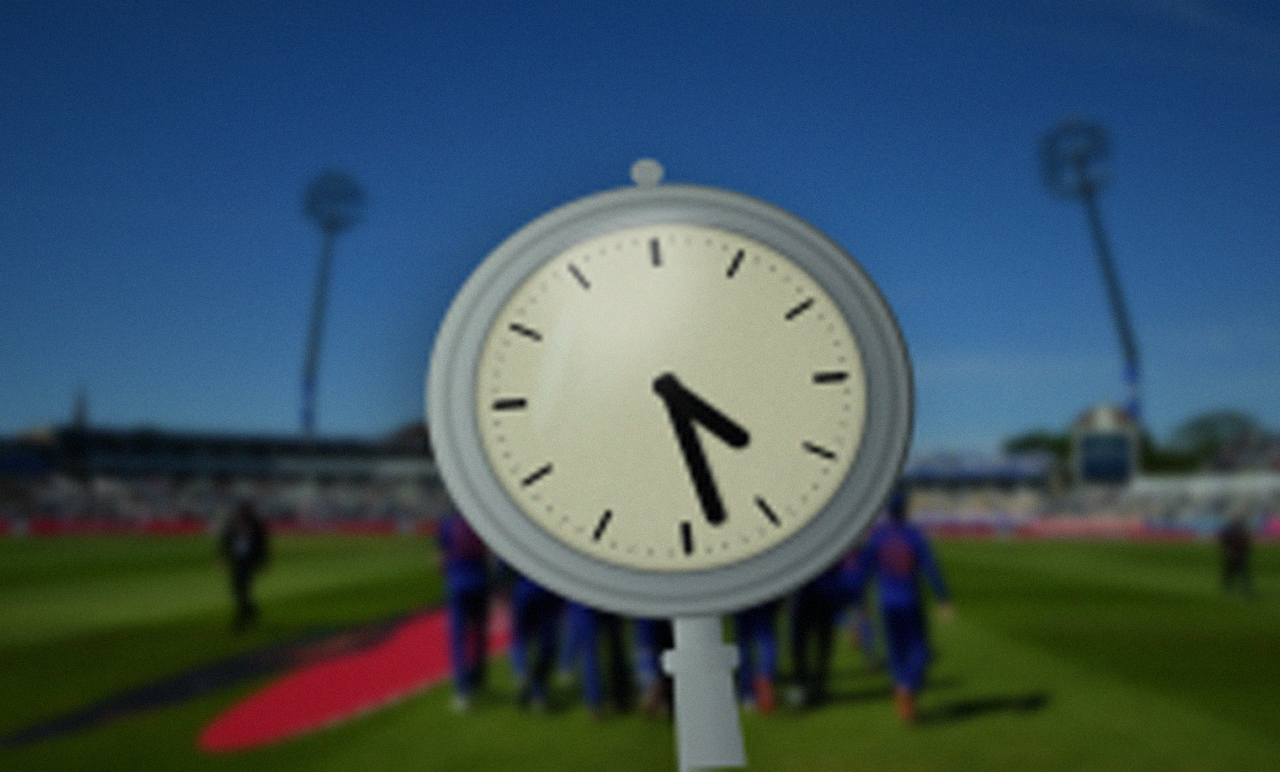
4:28
